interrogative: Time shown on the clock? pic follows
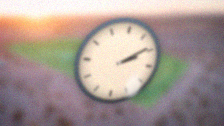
2:09
